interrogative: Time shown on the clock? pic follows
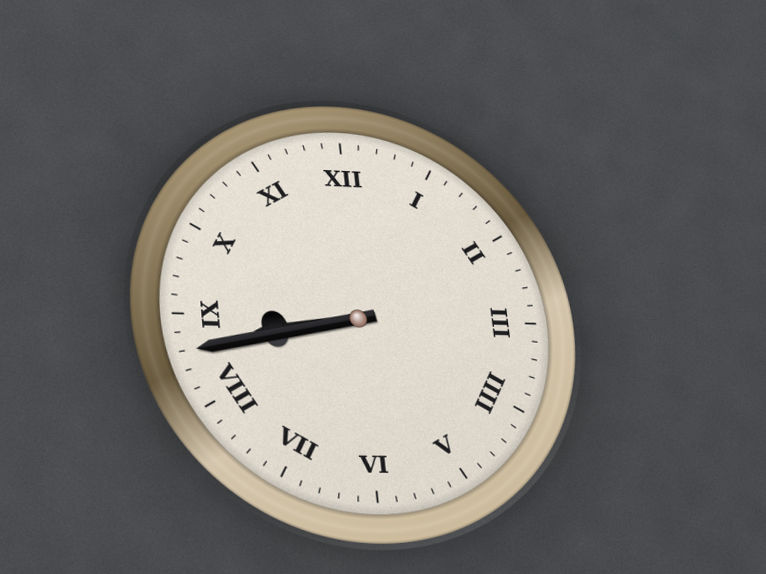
8:43
